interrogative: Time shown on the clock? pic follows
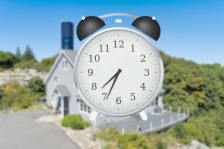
7:34
